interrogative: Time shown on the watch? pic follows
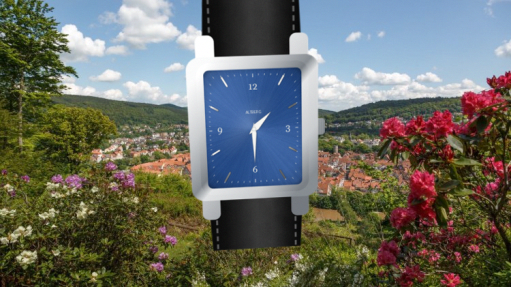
1:30
